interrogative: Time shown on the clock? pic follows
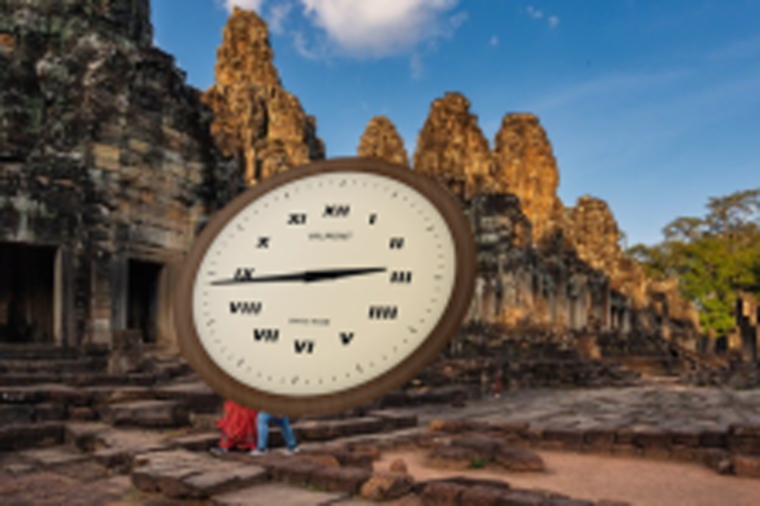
2:44
